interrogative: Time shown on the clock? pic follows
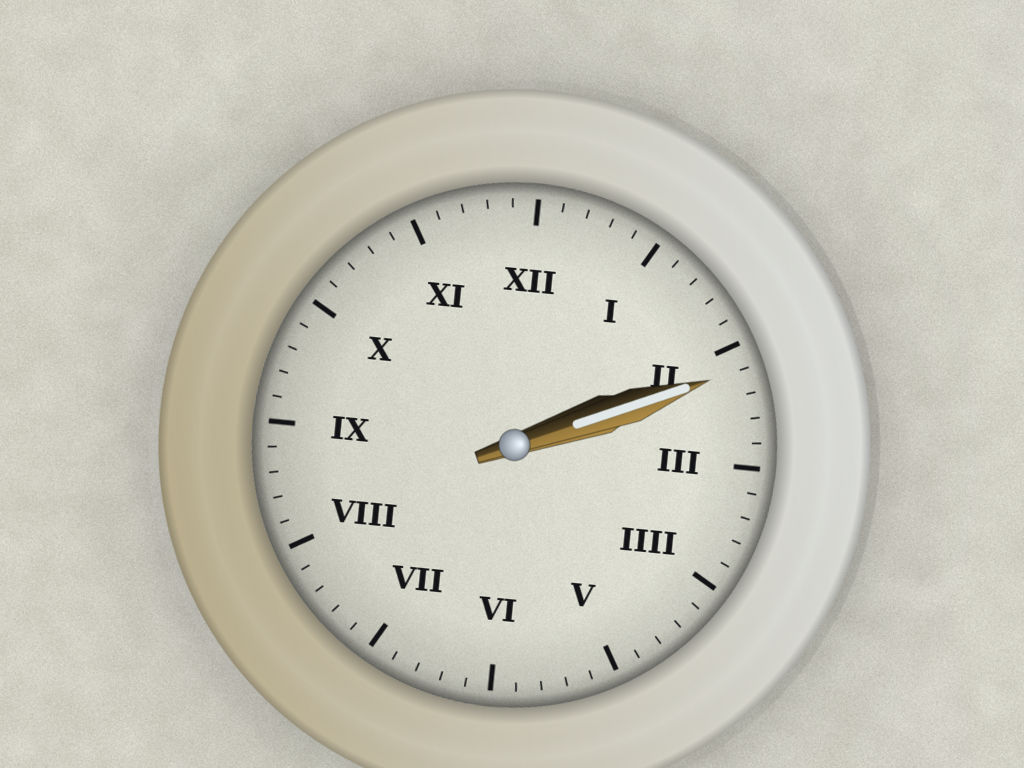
2:11
